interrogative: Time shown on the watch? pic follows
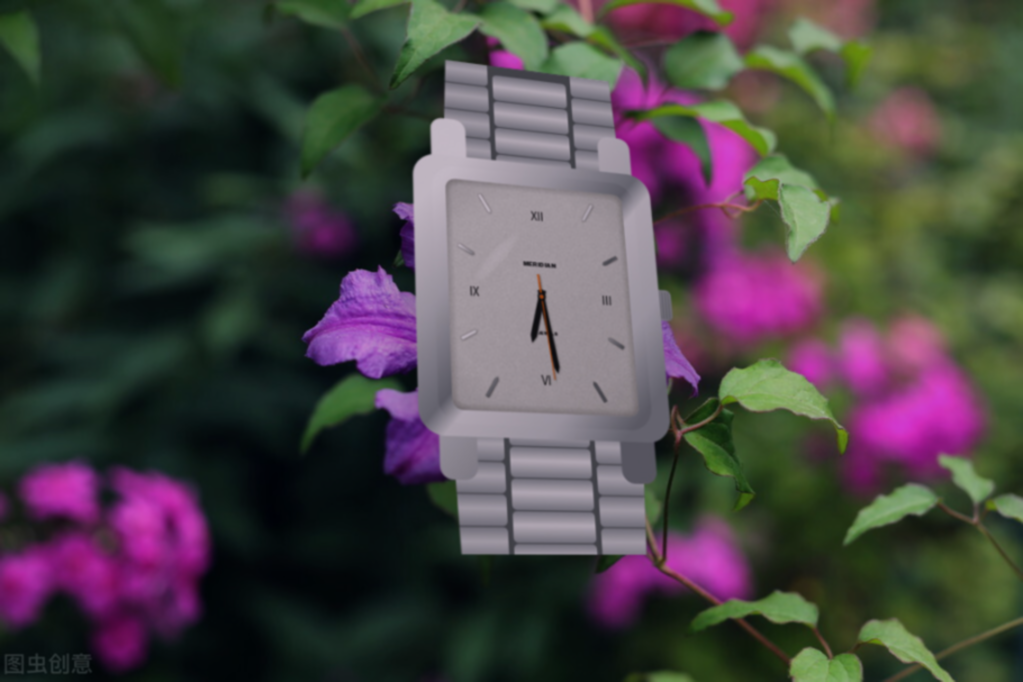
6:28:29
